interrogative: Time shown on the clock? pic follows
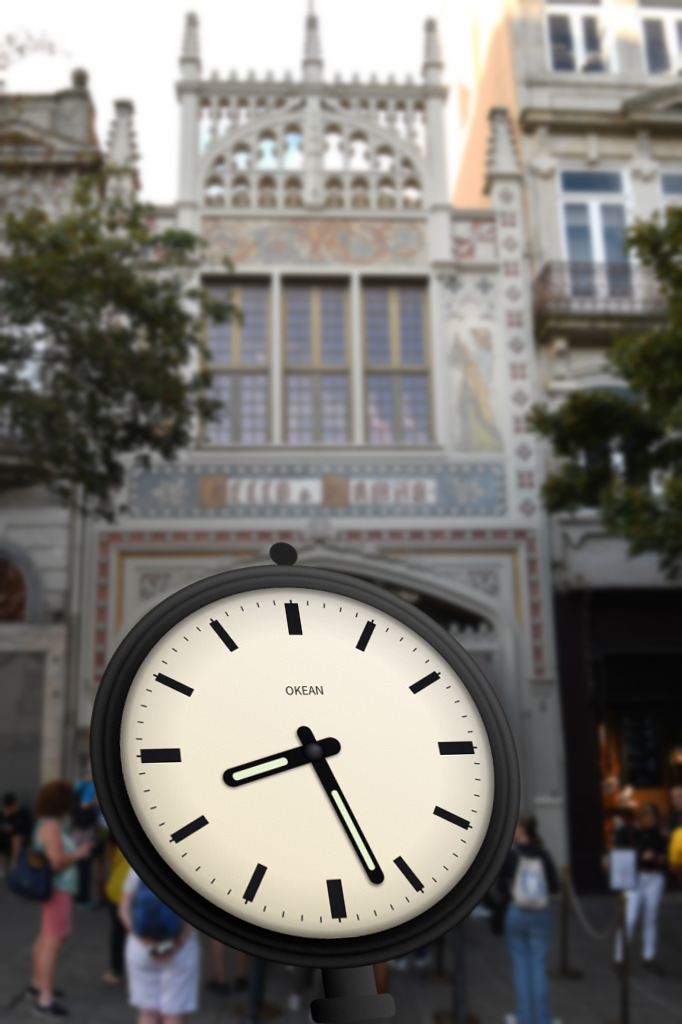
8:27
